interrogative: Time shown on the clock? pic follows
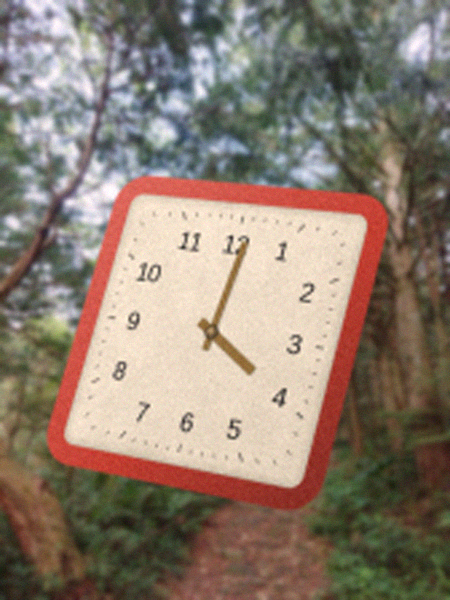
4:01
